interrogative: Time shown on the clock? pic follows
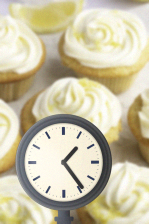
1:24
